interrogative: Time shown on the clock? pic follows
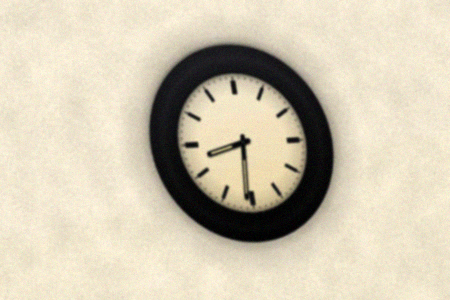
8:31
